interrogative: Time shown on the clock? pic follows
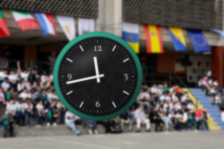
11:43
